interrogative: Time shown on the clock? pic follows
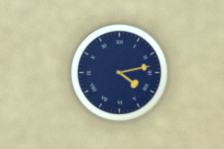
4:13
